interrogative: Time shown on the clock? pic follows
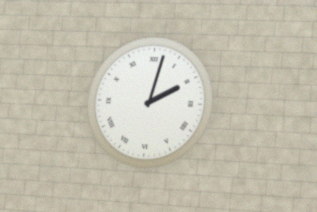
2:02
